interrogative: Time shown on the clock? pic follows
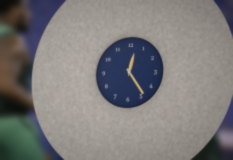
12:24
